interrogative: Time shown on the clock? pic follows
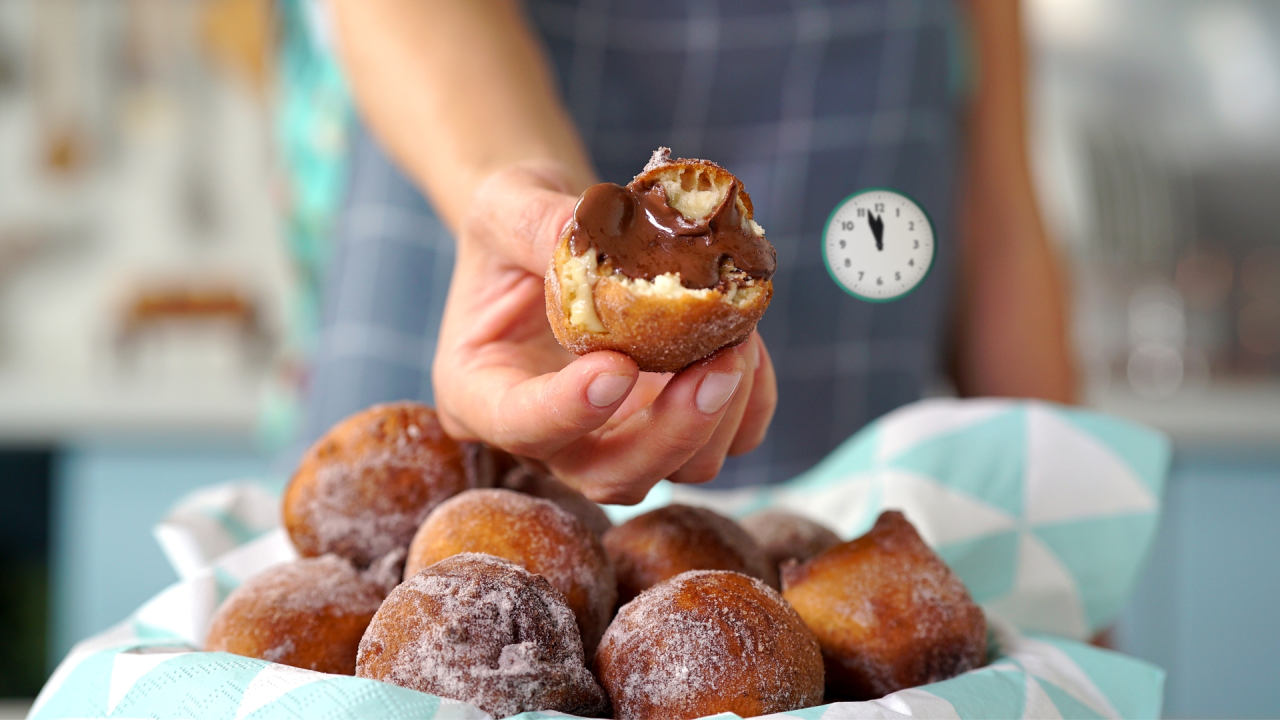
11:57
